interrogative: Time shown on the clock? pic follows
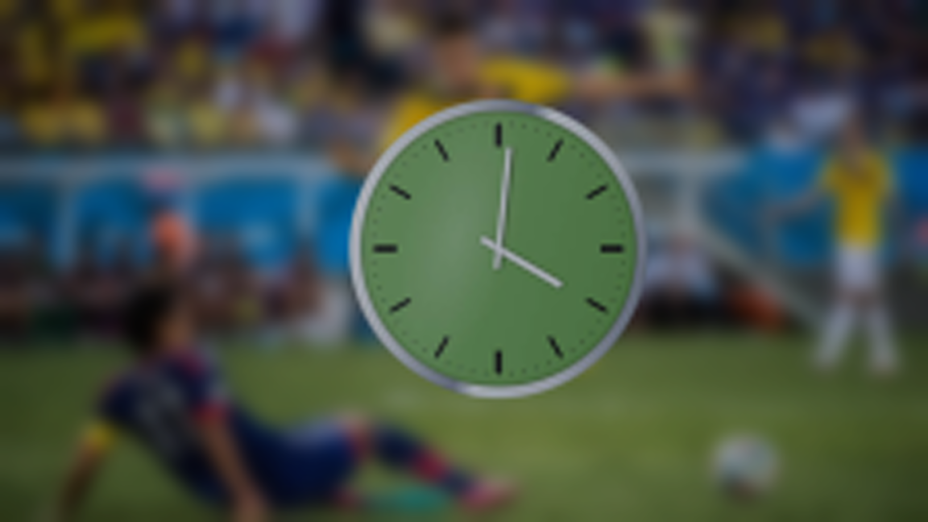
4:01
